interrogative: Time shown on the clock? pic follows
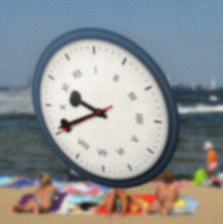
10:45:45
